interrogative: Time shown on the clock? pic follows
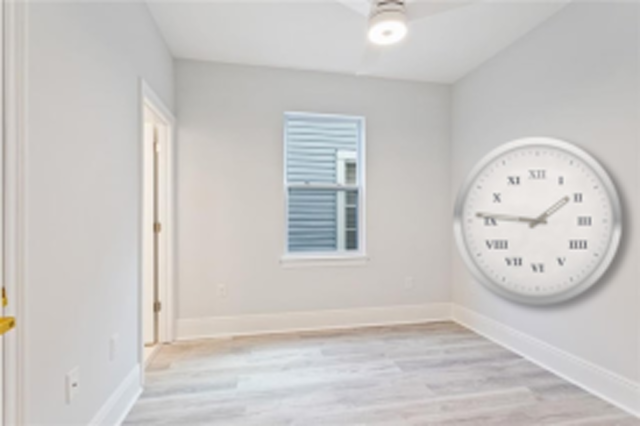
1:46
